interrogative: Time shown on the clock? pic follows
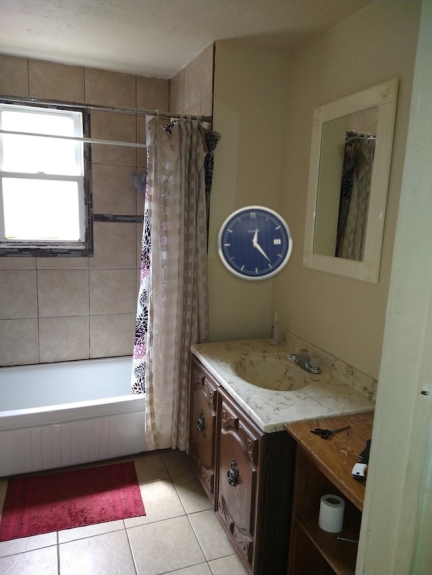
12:24
